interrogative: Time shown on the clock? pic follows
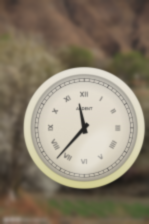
11:37
